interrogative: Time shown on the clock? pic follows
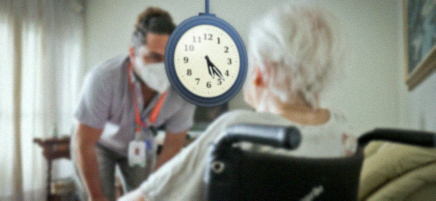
5:23
